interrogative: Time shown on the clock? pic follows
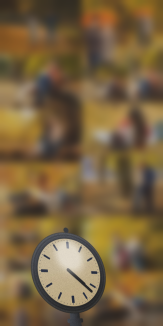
4:22
